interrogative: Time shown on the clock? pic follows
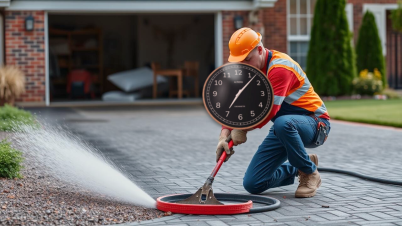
7:07
